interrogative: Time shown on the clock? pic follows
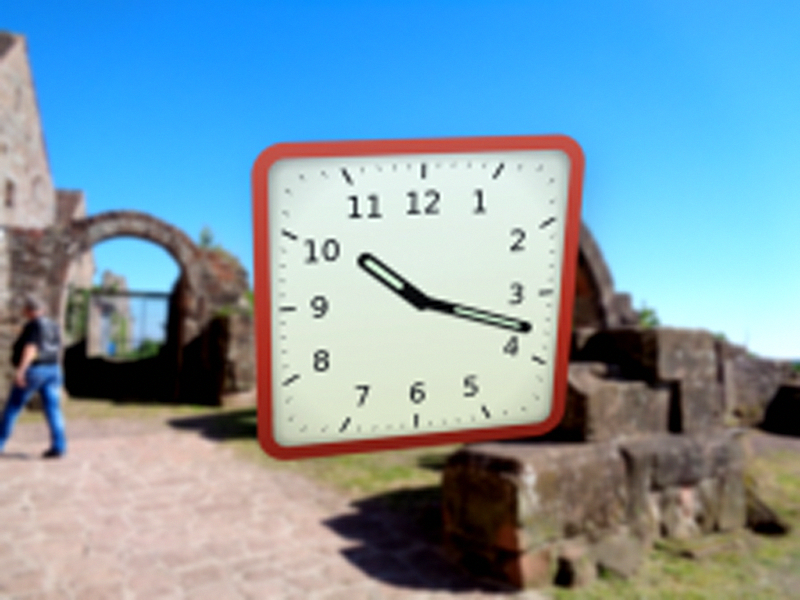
10:18
